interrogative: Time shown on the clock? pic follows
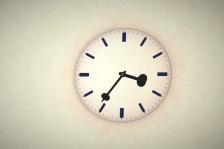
3:36
